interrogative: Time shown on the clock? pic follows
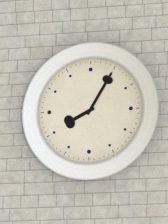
8:05
